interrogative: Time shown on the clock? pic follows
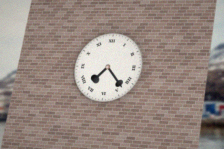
7:23
